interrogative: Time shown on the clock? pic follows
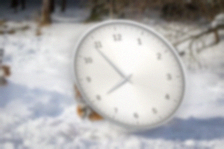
7:54
